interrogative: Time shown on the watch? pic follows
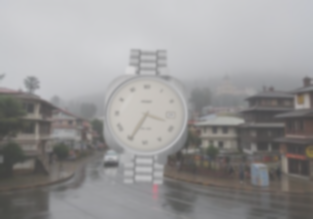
3:35
